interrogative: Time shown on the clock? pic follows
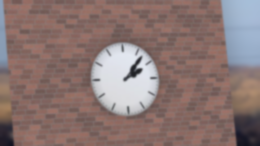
2:07
